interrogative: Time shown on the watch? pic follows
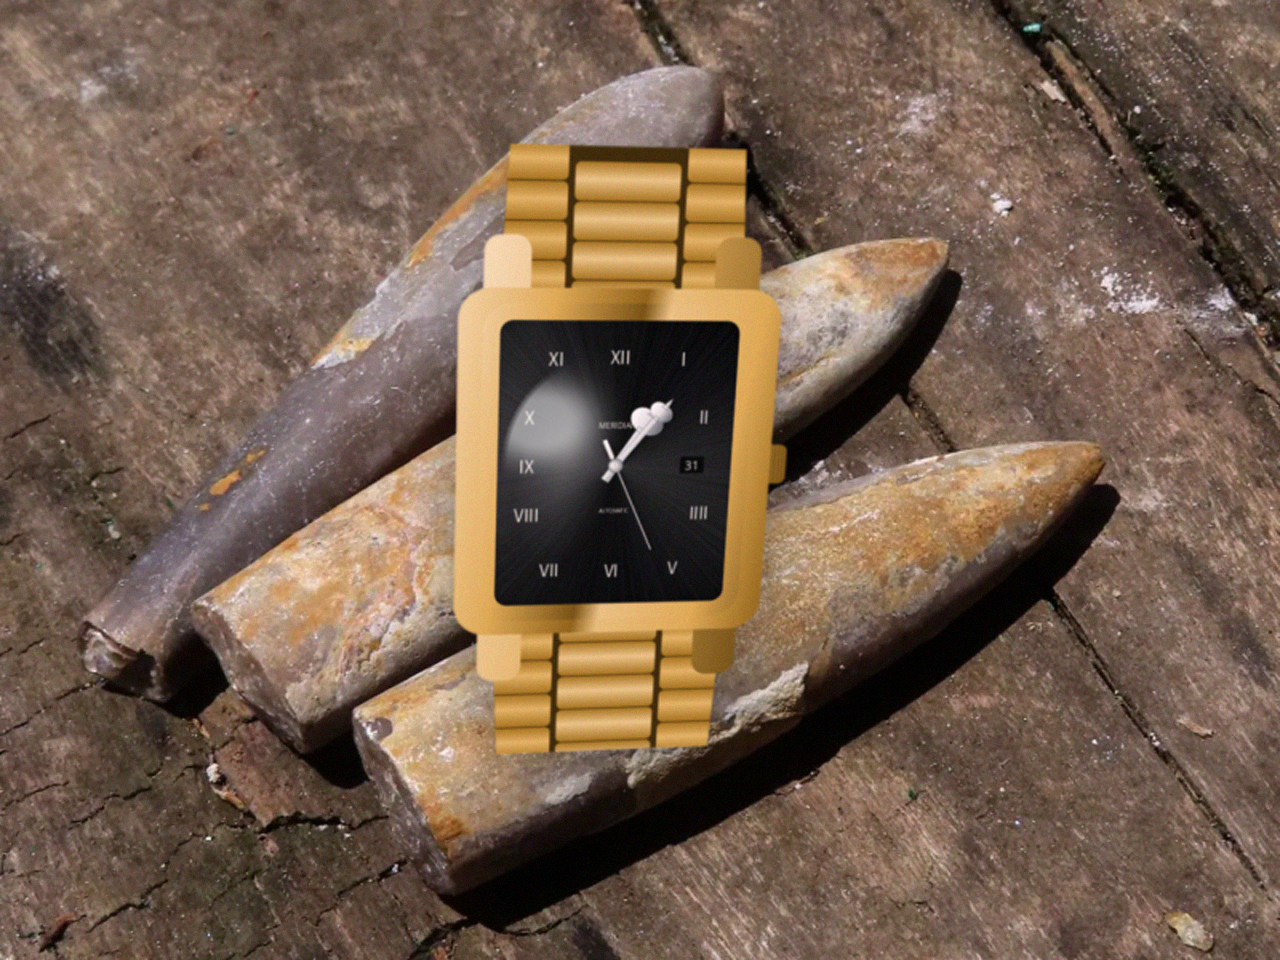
1:06:26
